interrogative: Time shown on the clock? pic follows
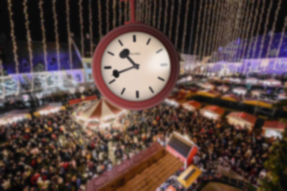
10:42
